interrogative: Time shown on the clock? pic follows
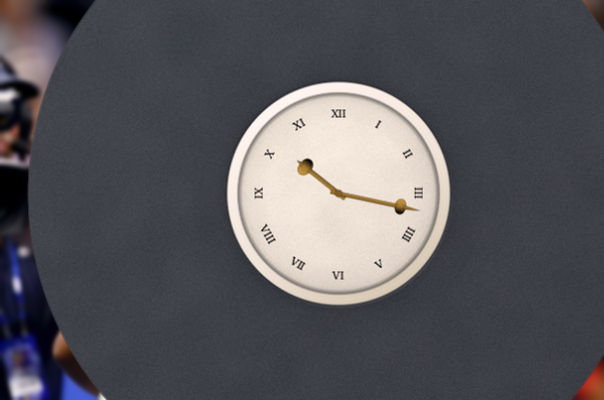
10:17
